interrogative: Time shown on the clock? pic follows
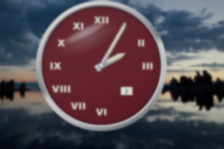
2:05
